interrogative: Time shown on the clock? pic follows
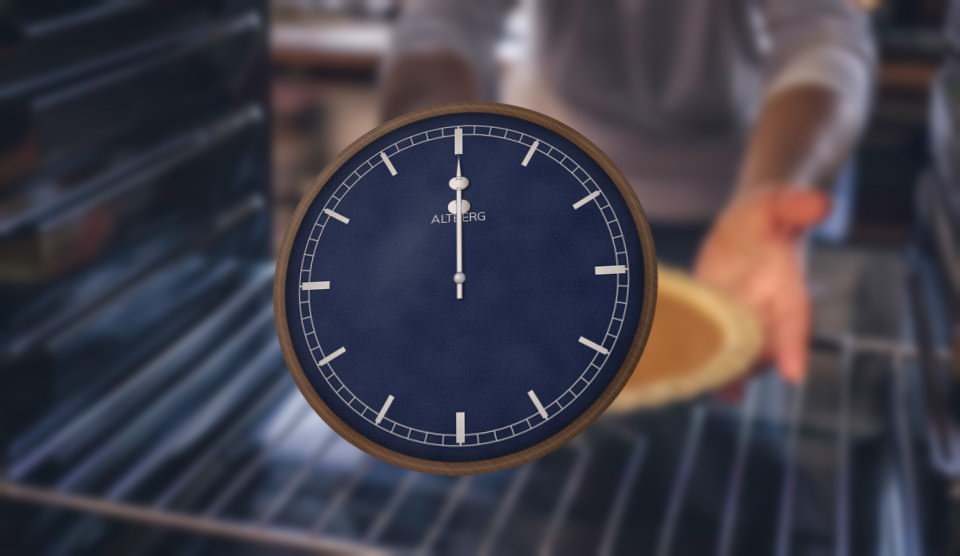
12:00
